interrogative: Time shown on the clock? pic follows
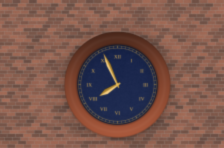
7:56
